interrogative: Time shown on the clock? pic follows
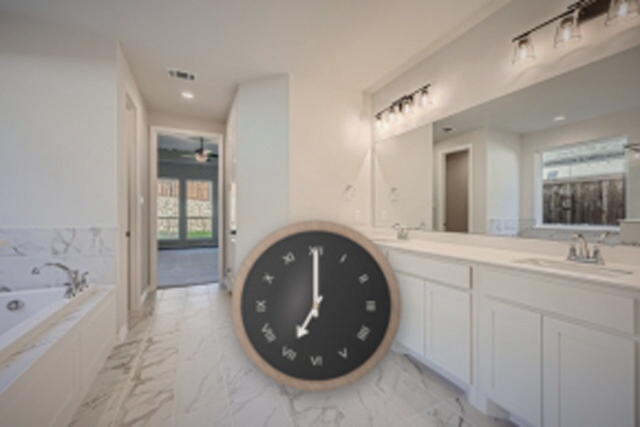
7:00
